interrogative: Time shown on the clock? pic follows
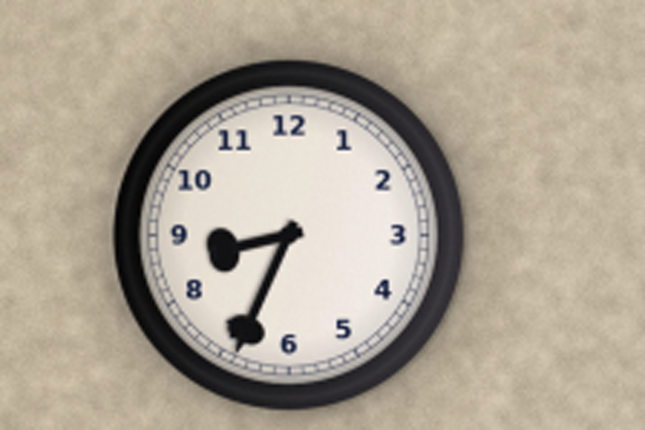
8:34
